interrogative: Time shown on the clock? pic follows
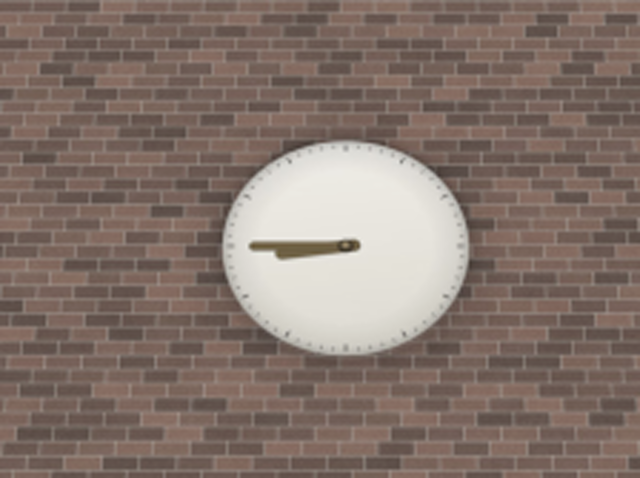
8:45
